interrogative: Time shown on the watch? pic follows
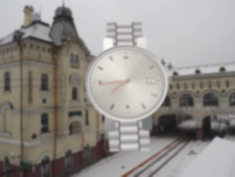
7:44
